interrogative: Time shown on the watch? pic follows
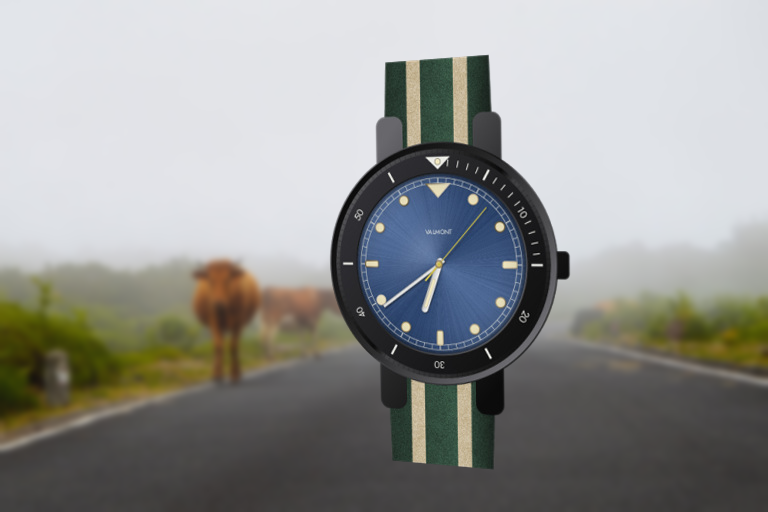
6:39:07
